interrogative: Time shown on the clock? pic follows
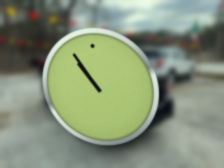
10:55
